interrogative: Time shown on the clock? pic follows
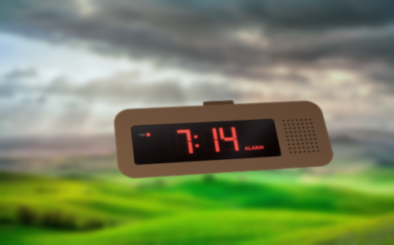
7:14
